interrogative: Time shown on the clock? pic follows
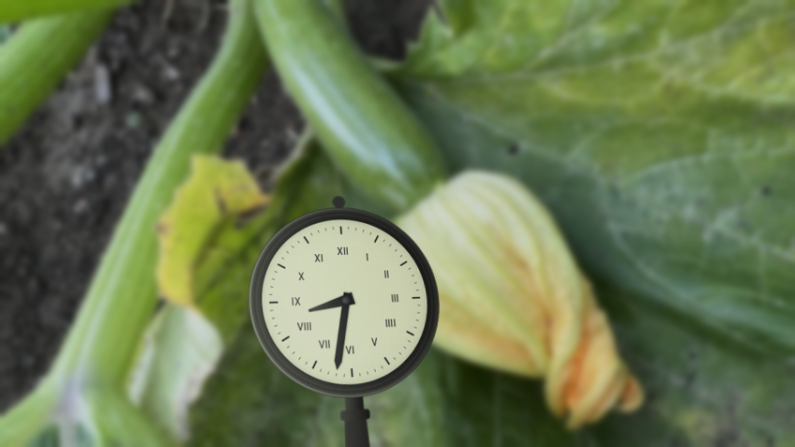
8:32
